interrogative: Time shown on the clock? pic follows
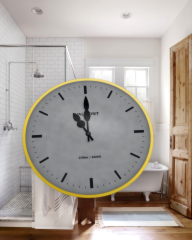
11:00
